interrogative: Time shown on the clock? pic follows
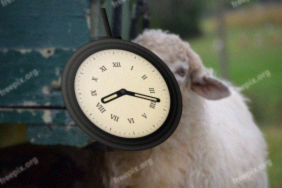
8:18
